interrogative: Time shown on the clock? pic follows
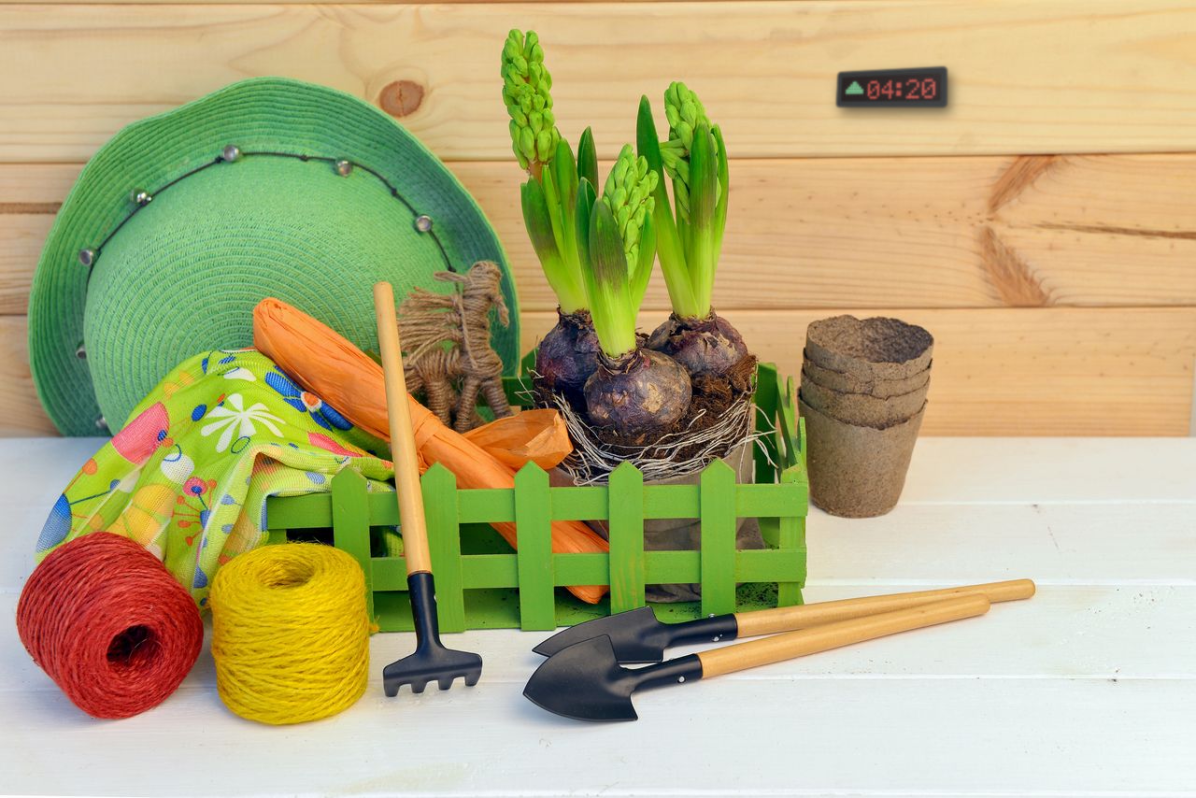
4:20
